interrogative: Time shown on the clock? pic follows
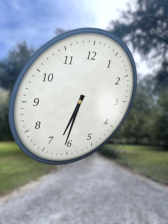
6:31
